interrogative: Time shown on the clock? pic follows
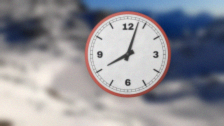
8:03
